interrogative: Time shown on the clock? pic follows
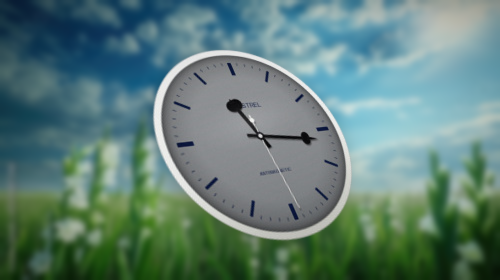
11:16:29
